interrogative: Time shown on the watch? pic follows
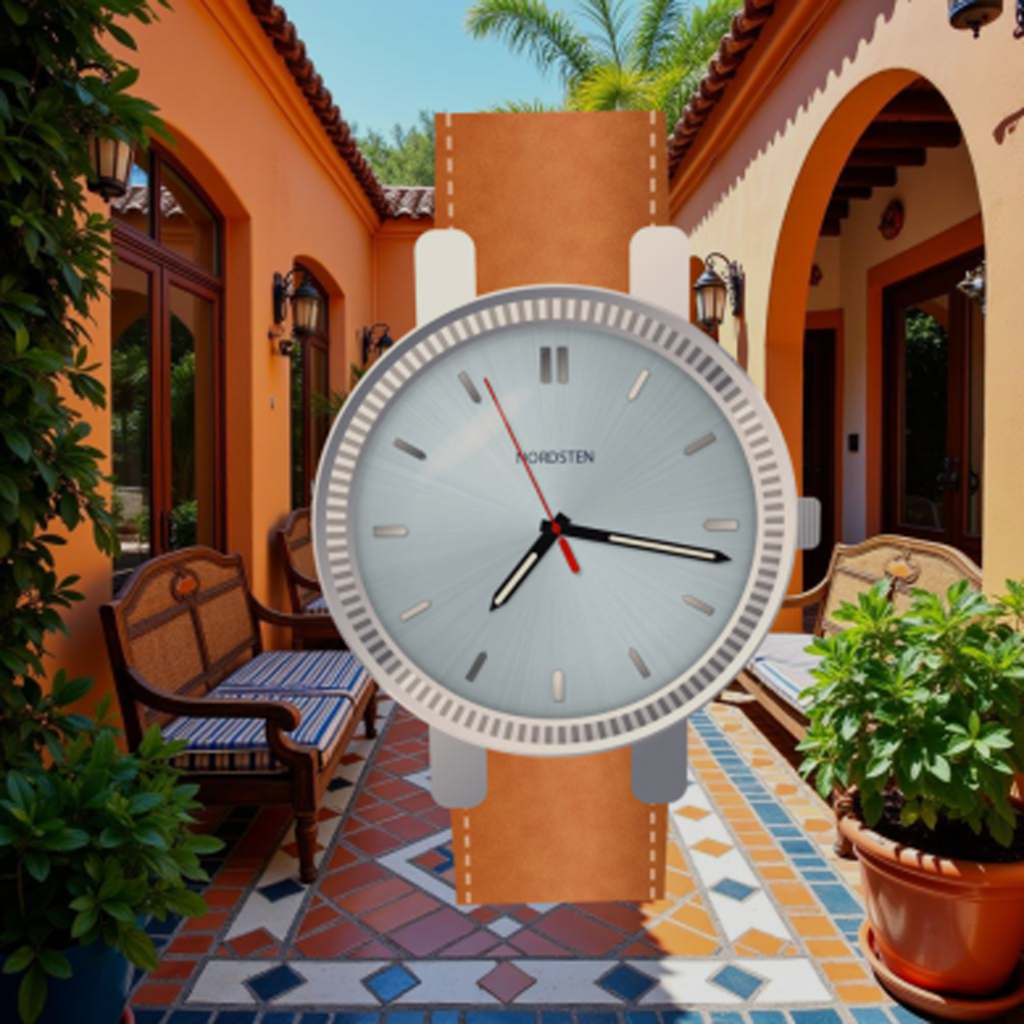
7:16:56
